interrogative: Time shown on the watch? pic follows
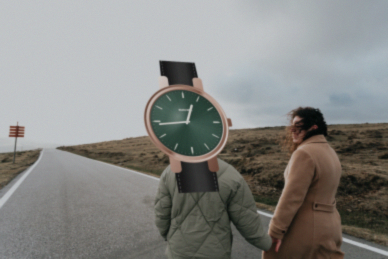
12:44
